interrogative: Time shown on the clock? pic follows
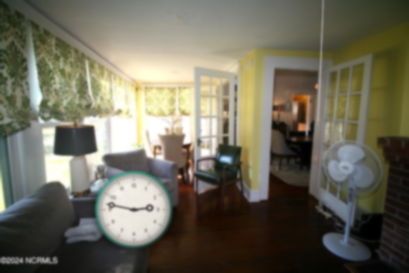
2:47
